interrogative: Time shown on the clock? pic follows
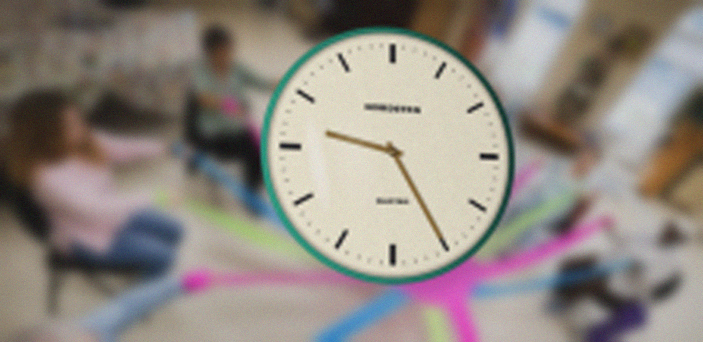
9:25
